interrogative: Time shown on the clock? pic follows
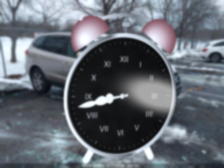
8:43
